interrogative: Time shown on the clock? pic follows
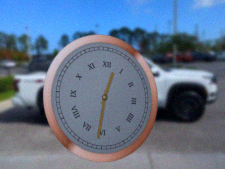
12:31
